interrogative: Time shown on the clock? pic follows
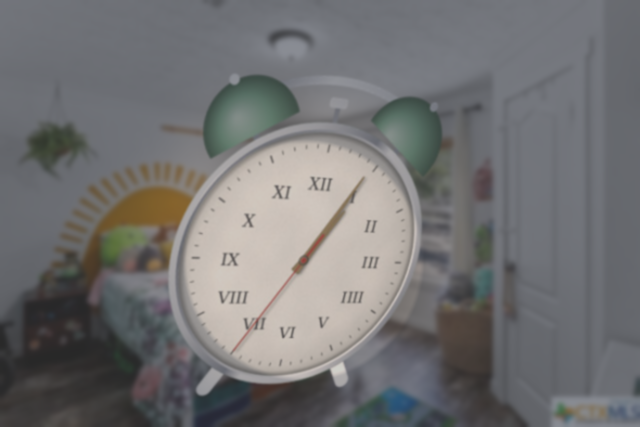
1:04:35
